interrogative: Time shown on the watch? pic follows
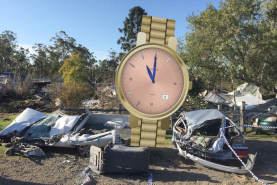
11:00
